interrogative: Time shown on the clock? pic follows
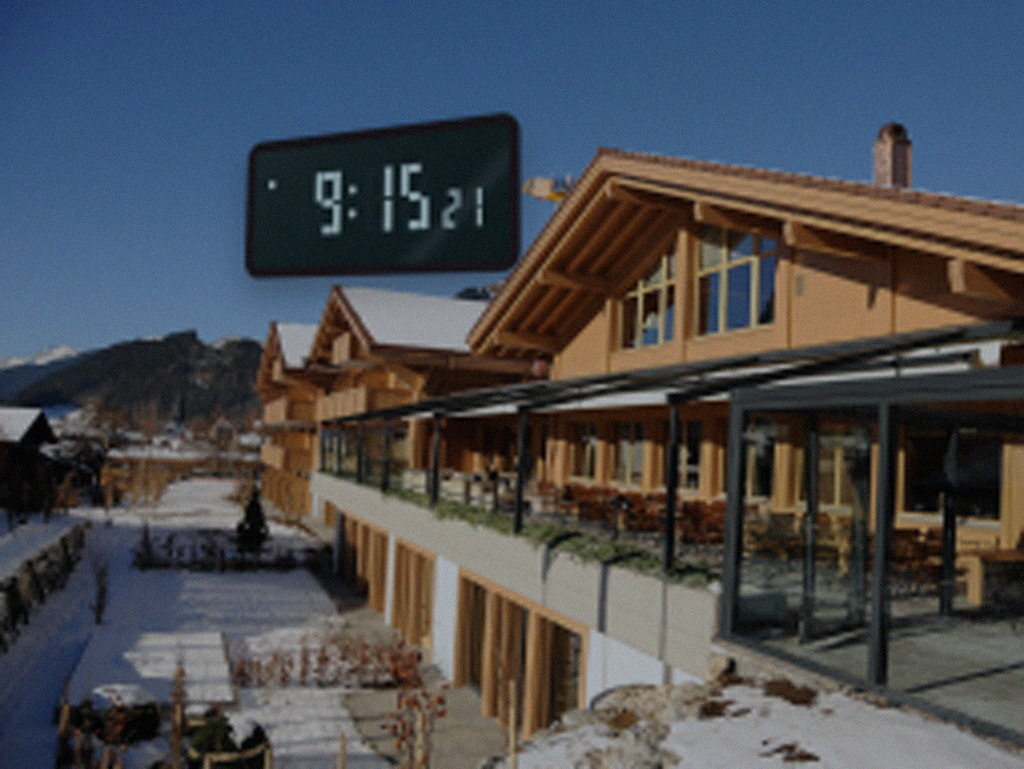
9:15:21
